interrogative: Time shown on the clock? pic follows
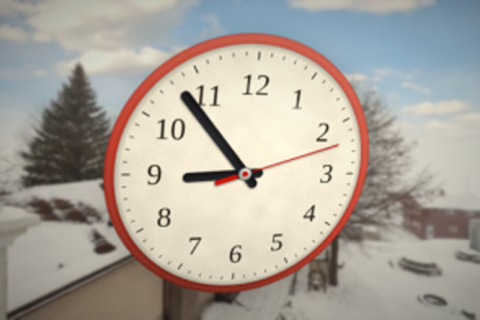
8:53:12
